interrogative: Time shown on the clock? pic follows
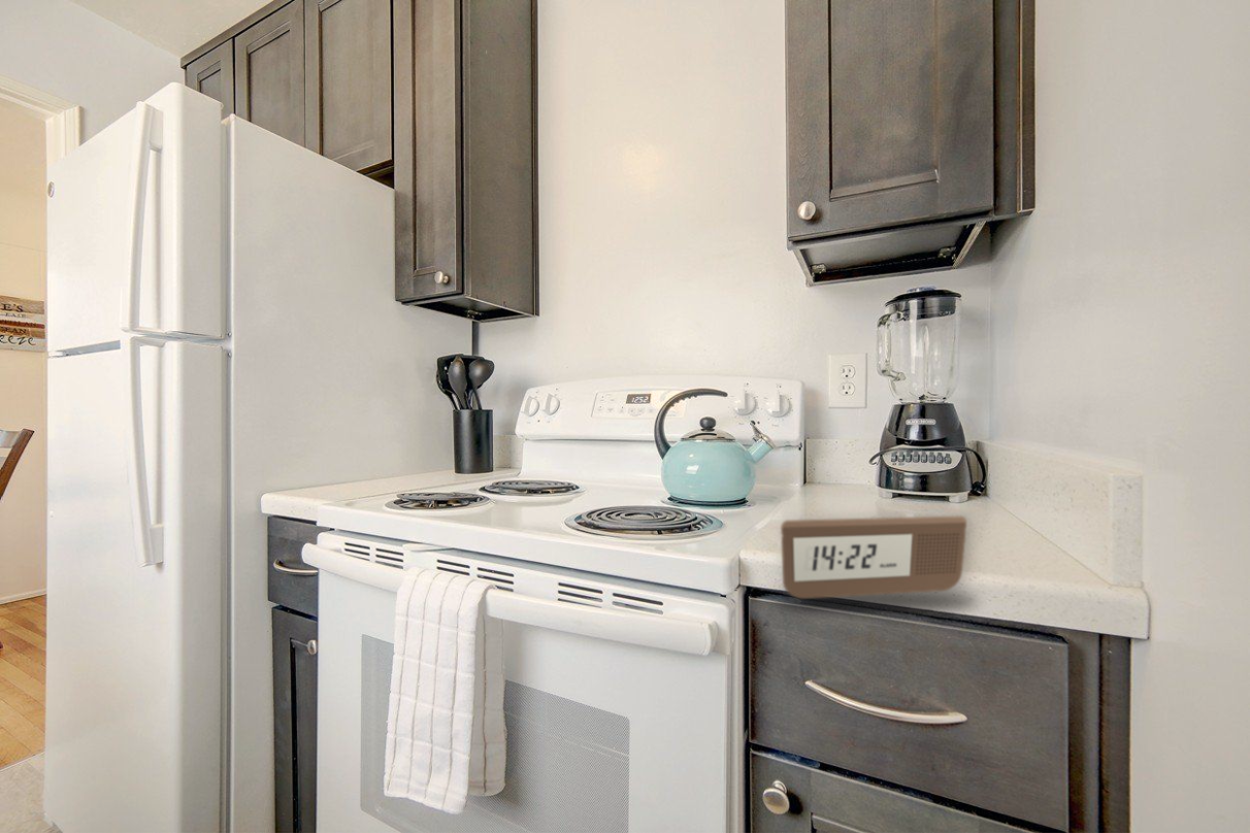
14:22
